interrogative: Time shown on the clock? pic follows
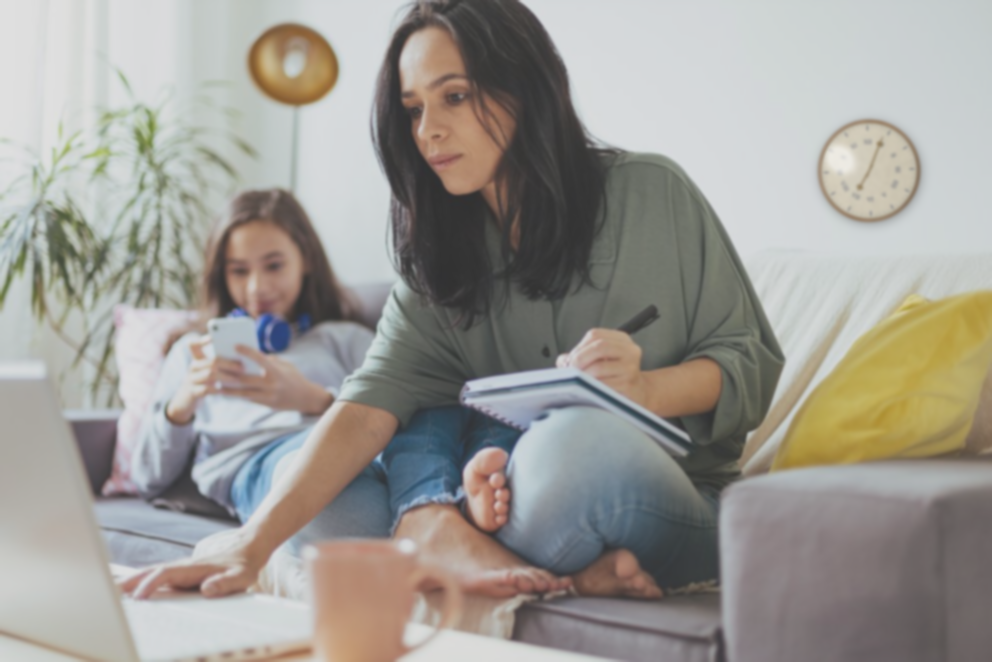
7:04
